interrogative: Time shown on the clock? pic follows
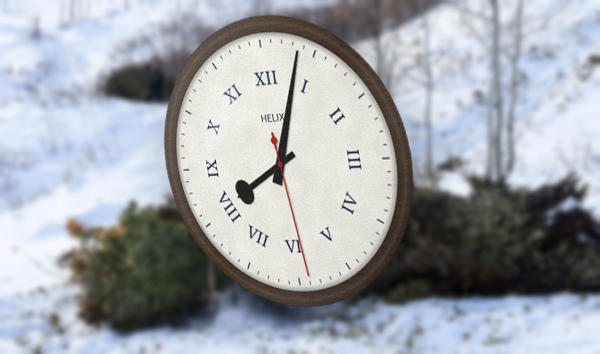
8:03:29
